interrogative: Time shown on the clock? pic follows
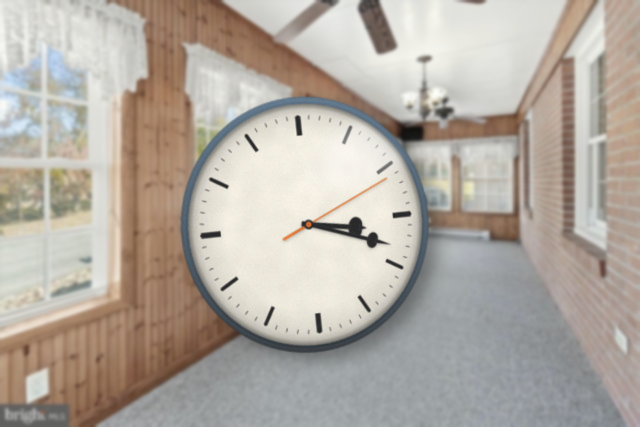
3:18:11
